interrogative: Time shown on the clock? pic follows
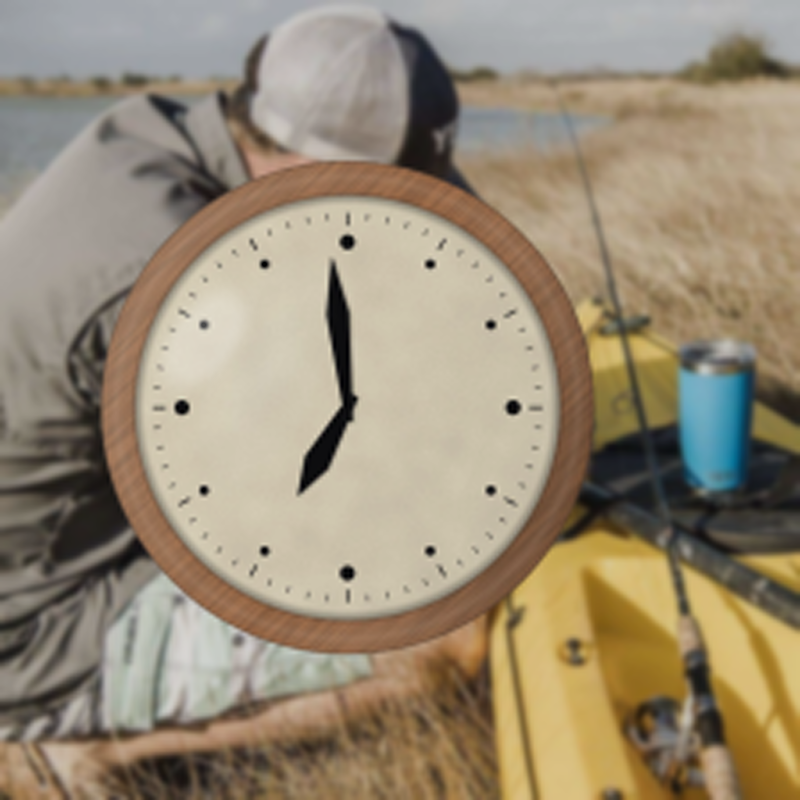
6:59
